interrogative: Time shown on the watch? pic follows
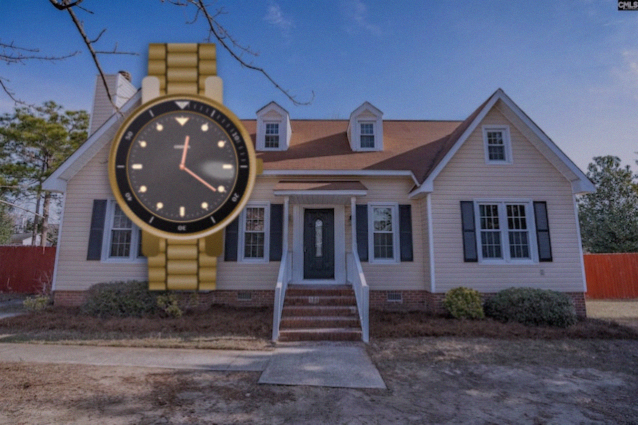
12:21
